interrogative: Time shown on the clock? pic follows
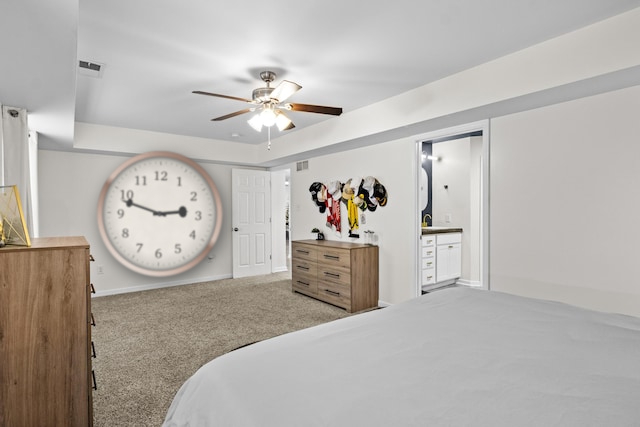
2:48
